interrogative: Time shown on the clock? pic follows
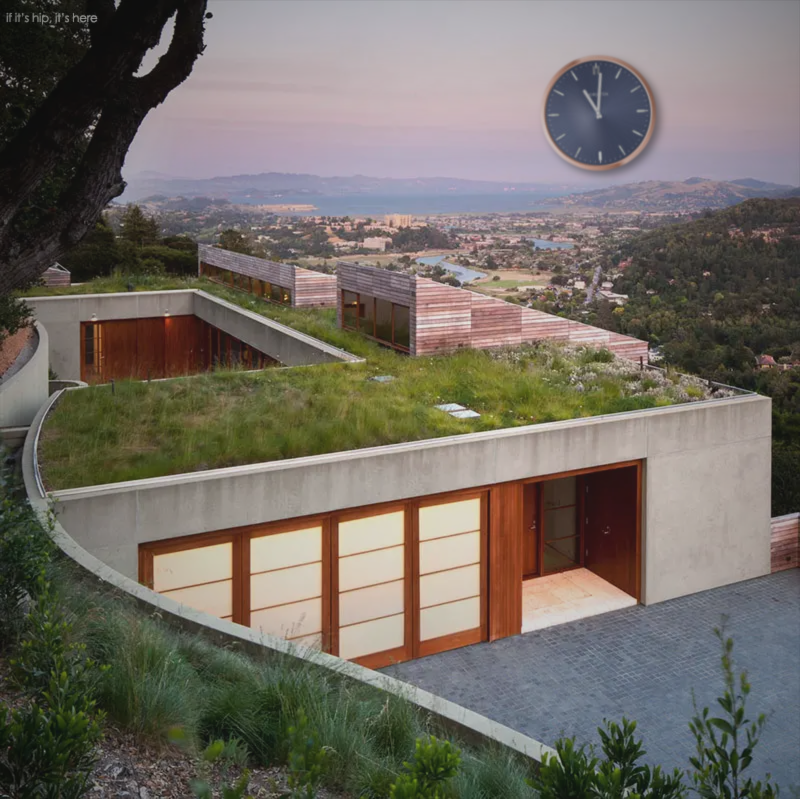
11:01
